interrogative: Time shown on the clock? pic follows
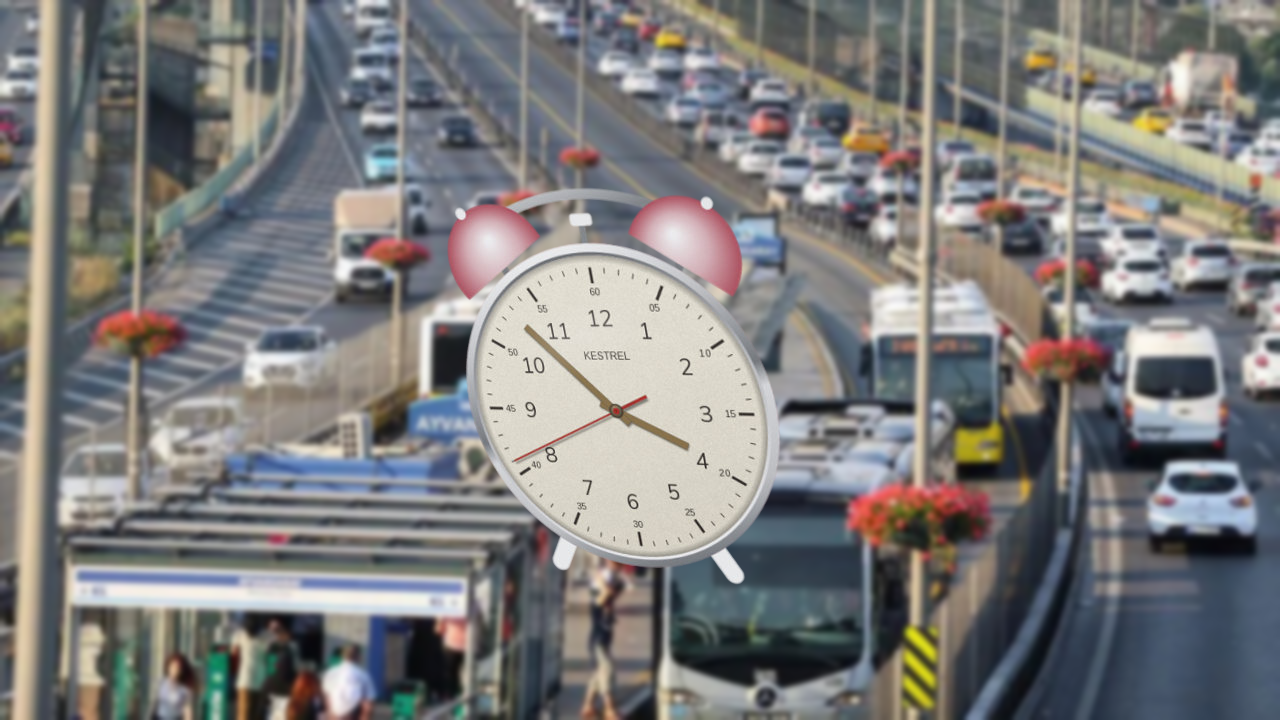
3:52:41
